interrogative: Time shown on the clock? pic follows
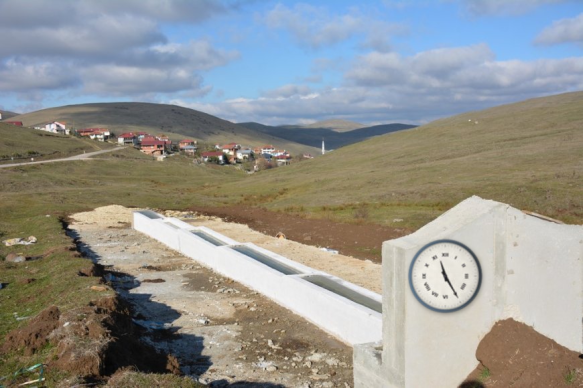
11:25
